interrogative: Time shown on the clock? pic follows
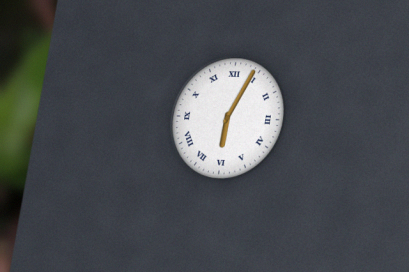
6:04
